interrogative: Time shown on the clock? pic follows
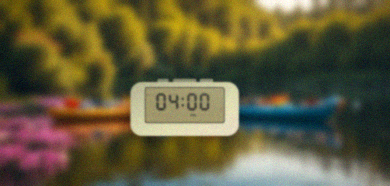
4:00
